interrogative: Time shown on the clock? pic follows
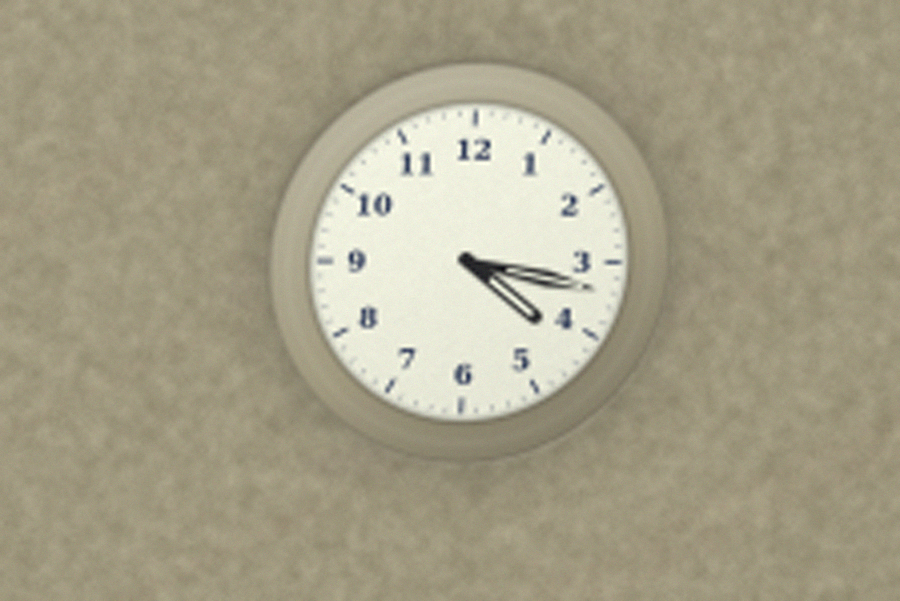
4:17
